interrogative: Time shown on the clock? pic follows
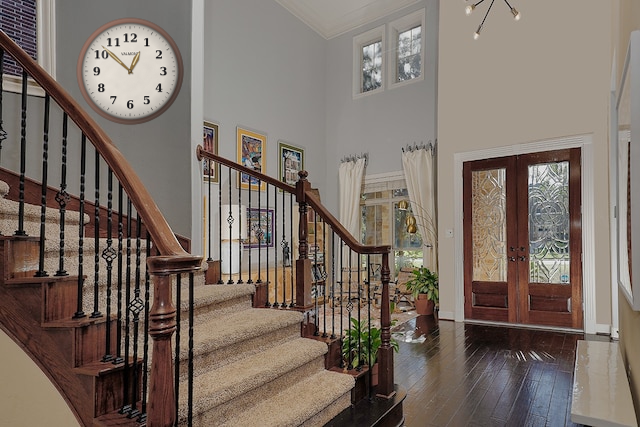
12:52
